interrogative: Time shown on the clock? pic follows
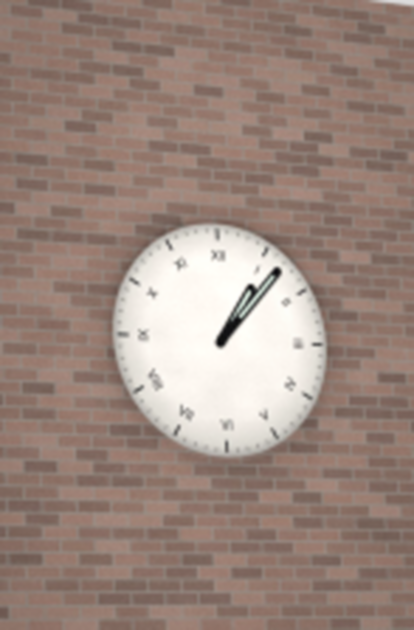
1:07
